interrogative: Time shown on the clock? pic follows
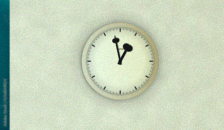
12:58
